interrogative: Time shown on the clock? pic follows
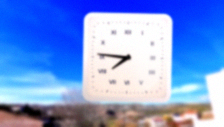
7:46
